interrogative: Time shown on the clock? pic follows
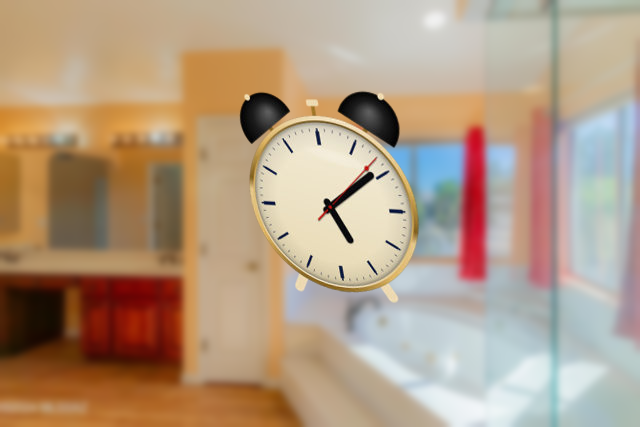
5:09:08
